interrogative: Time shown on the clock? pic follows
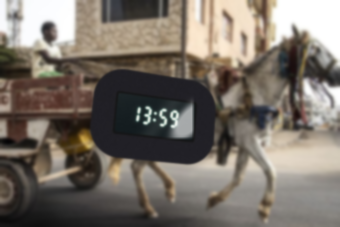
13:59
